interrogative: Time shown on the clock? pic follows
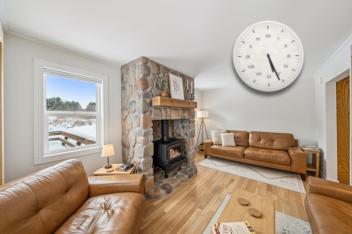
5:26
